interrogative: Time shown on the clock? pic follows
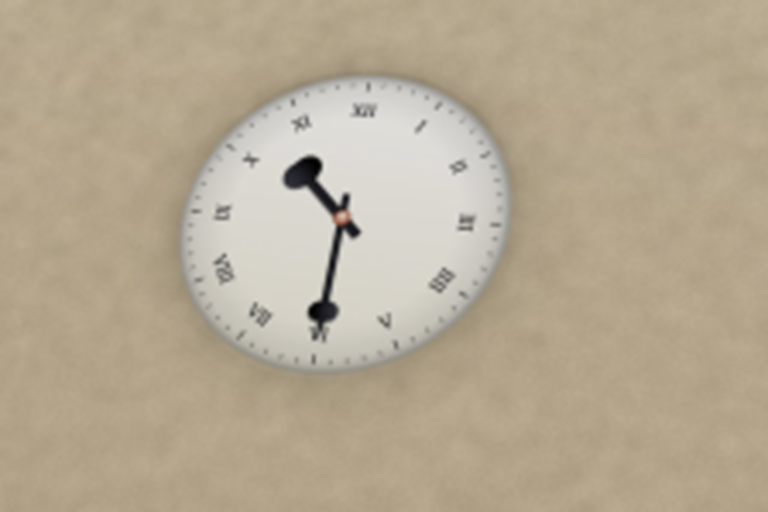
10:30
